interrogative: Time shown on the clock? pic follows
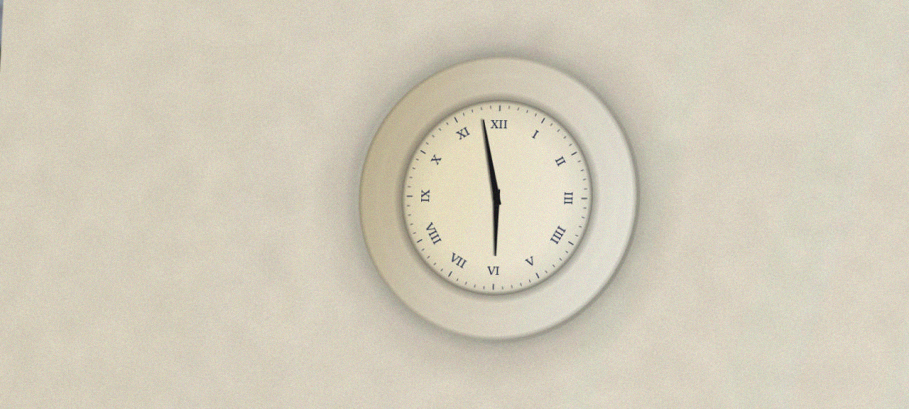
5:58
